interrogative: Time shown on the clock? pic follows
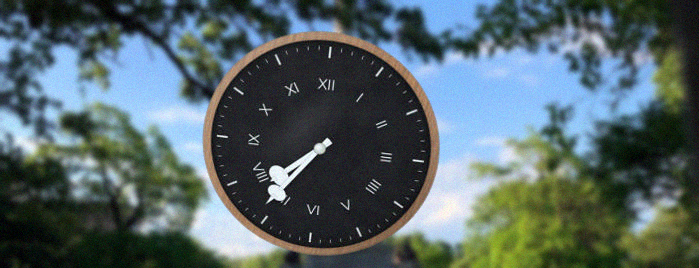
7:36
